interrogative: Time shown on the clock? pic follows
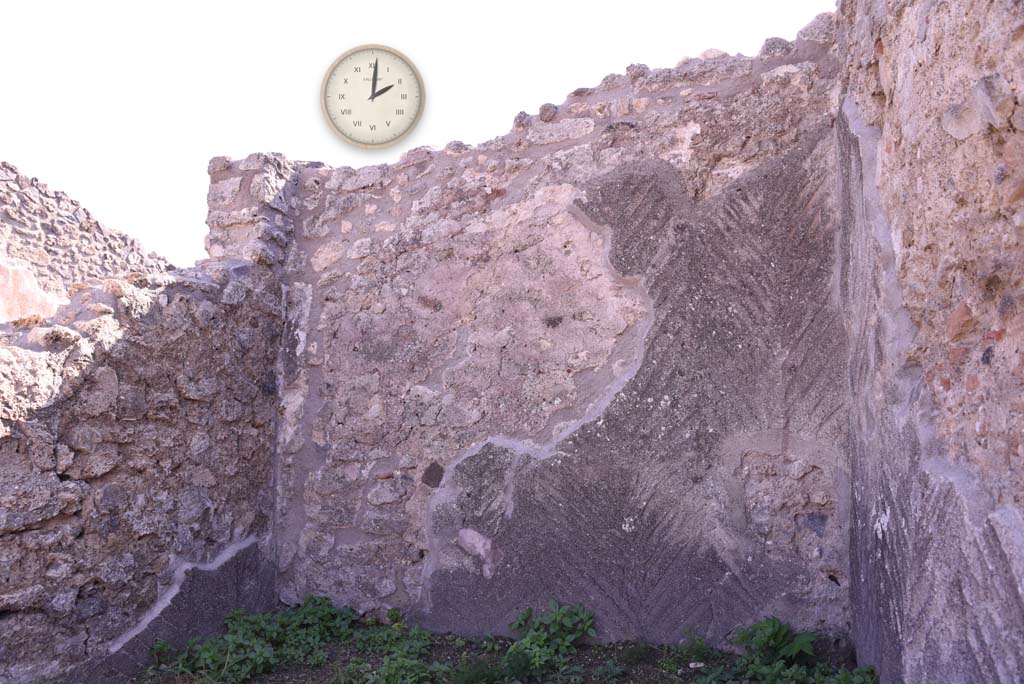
2:01
